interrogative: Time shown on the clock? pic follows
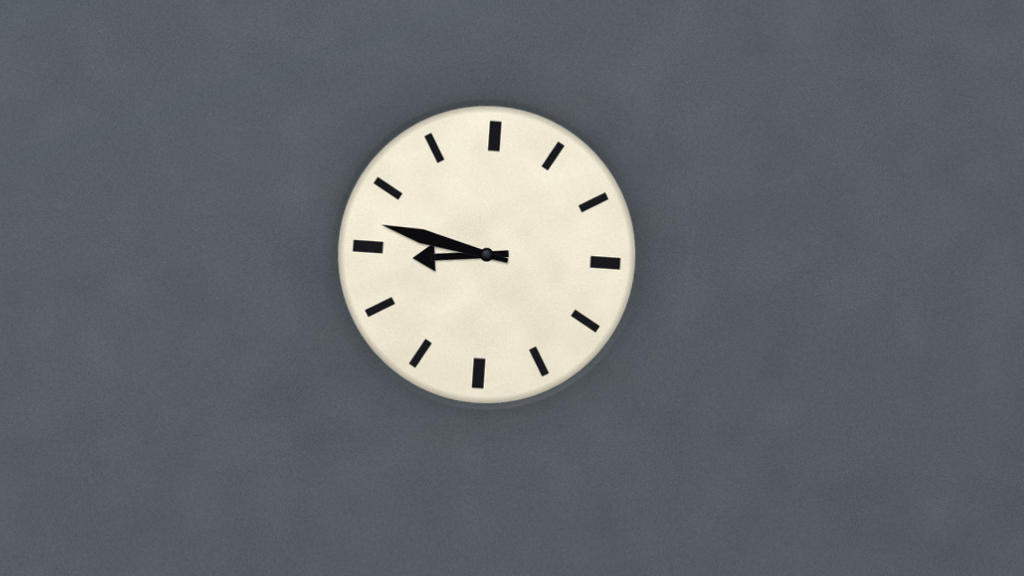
8:47
